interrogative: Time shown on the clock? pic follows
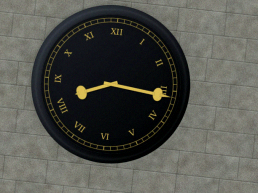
8:16
